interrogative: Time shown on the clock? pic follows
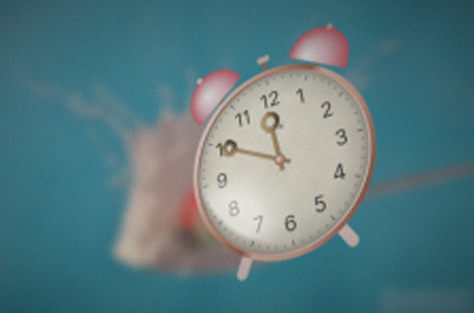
11:50
